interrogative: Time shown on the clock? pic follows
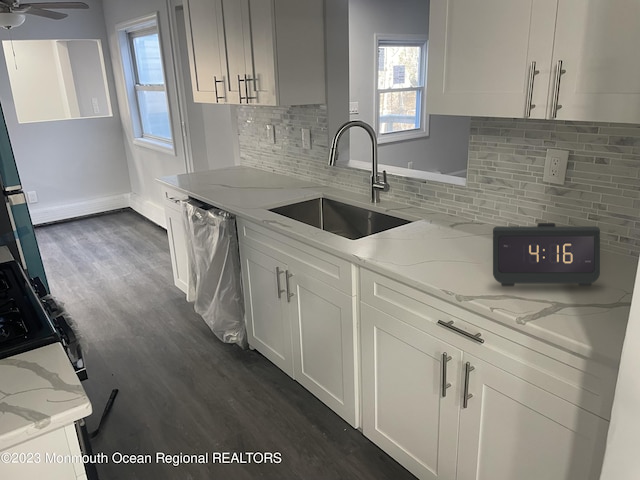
4:16
